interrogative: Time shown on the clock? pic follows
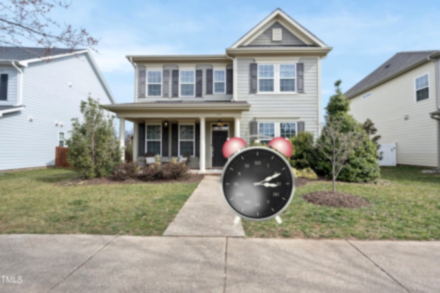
3:11
